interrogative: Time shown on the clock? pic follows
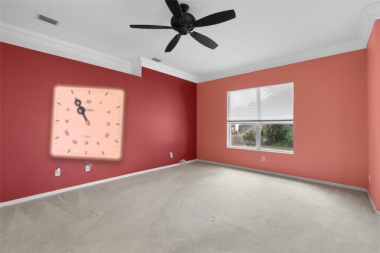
10:55
